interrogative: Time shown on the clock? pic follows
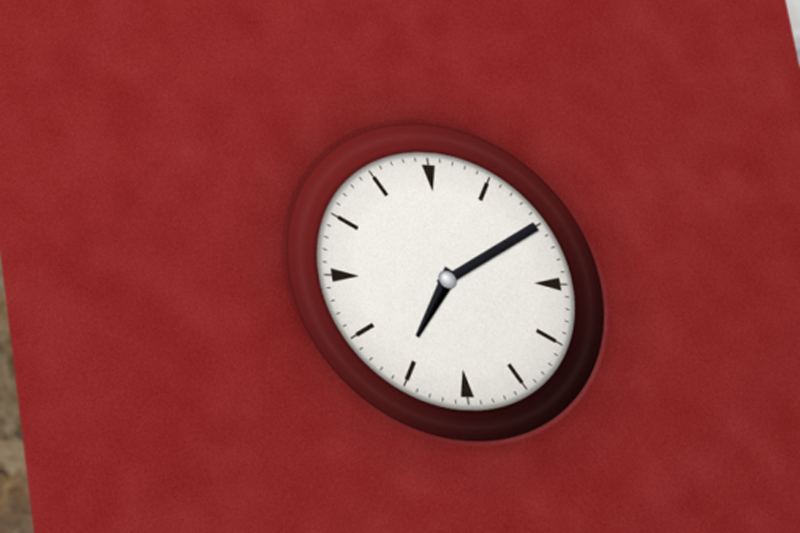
7:10
